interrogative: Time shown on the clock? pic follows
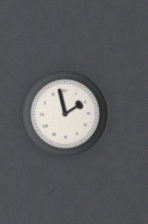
1:58
